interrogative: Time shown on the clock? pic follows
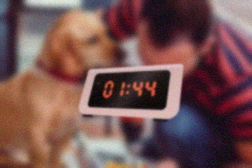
1:44
